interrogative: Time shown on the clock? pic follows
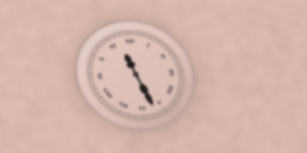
11:27
